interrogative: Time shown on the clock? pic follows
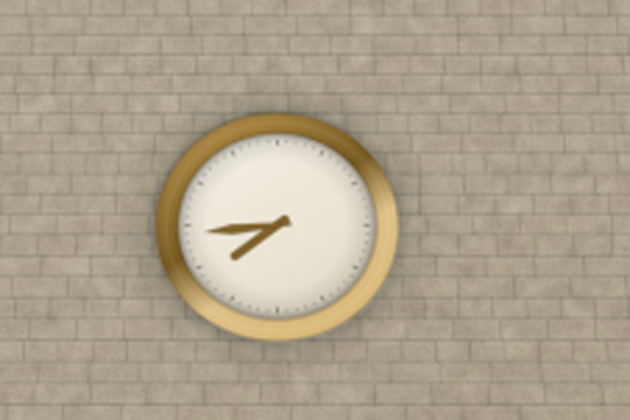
7:44
